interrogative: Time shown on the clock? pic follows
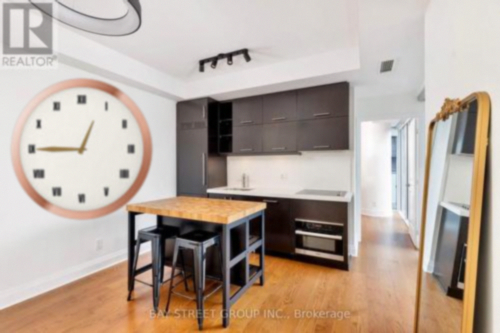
12:45
